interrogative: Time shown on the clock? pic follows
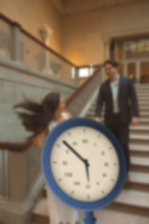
5:52
